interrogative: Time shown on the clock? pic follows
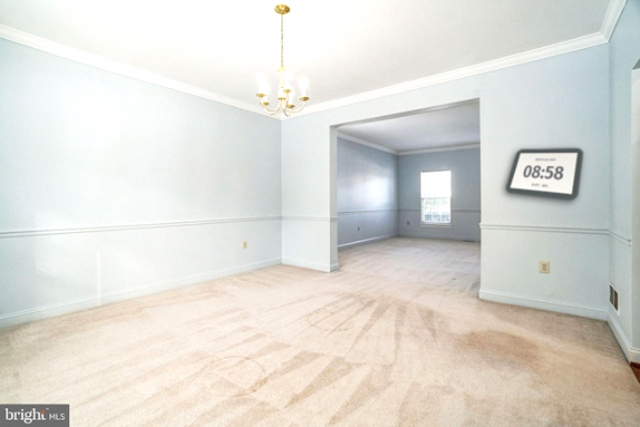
8:58
